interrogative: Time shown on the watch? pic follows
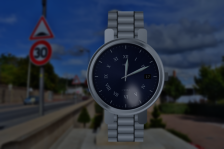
12:11
